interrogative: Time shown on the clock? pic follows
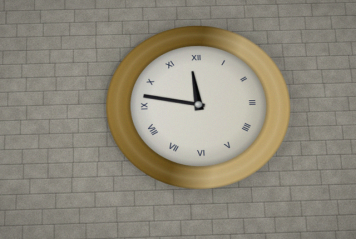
11:47
